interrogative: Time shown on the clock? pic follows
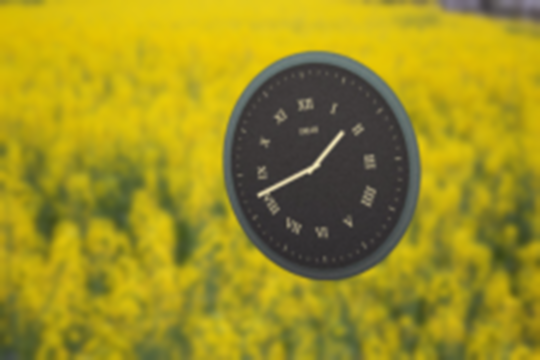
1:42
